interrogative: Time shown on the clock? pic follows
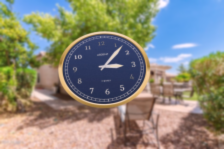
3:07
